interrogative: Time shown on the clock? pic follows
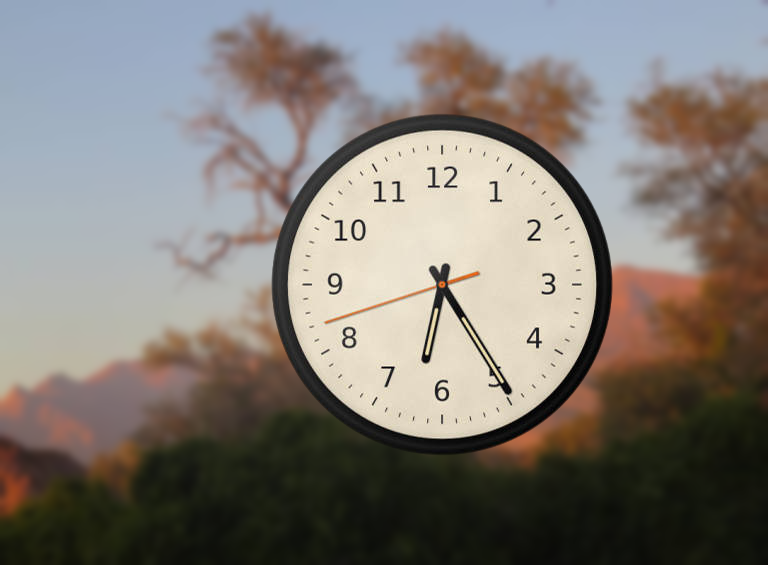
6:24:42
